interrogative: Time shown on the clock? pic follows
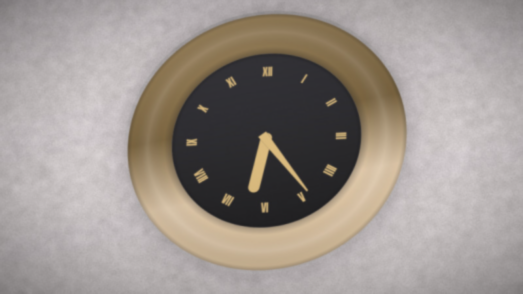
6:24
